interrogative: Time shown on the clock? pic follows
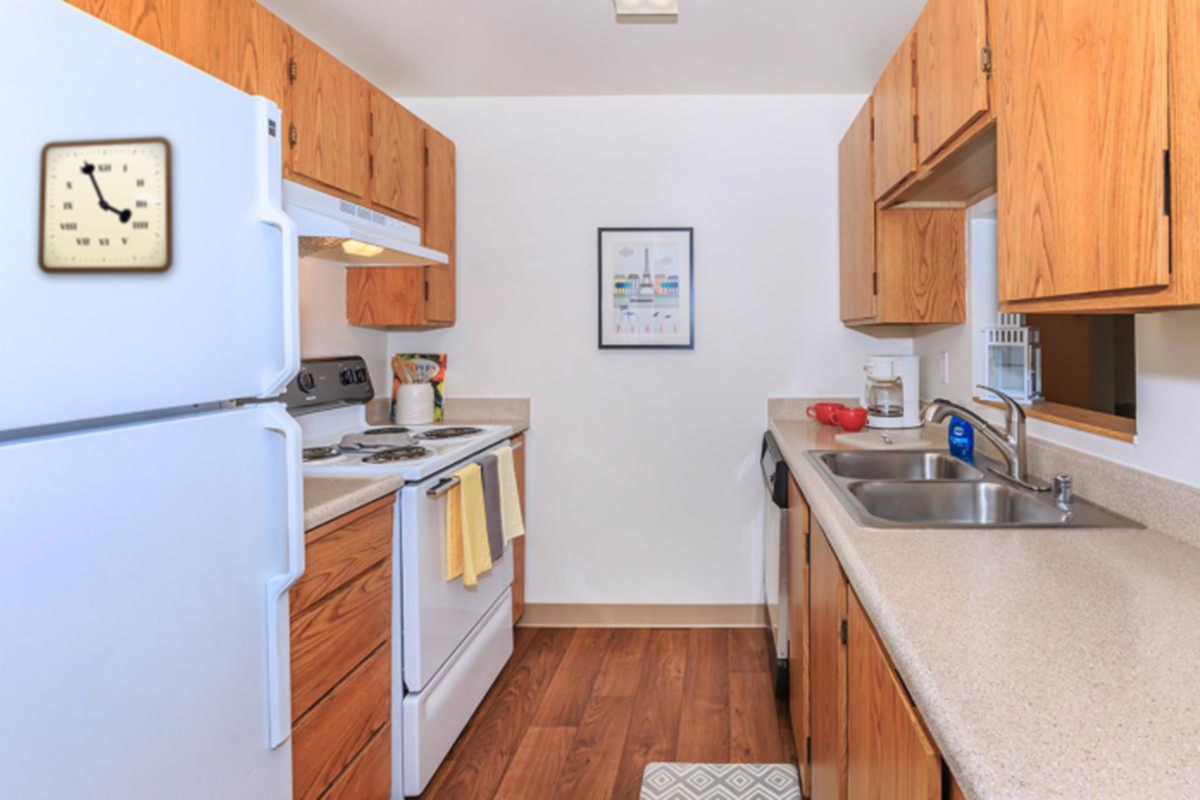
3:56
